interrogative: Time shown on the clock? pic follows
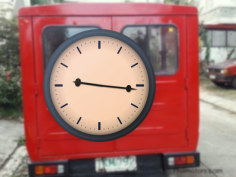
9:16
